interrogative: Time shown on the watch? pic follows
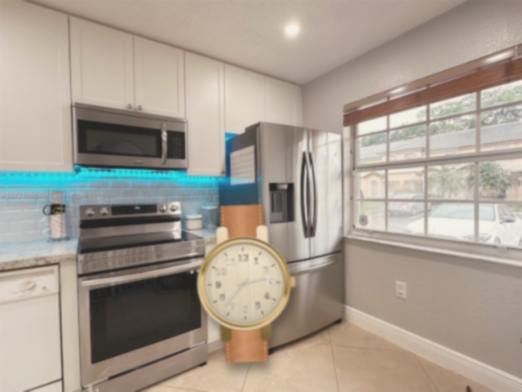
2:37
